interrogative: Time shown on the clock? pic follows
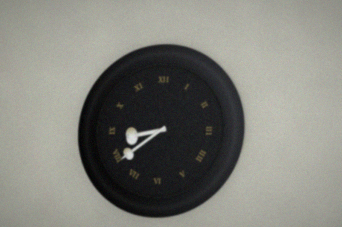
8:39
